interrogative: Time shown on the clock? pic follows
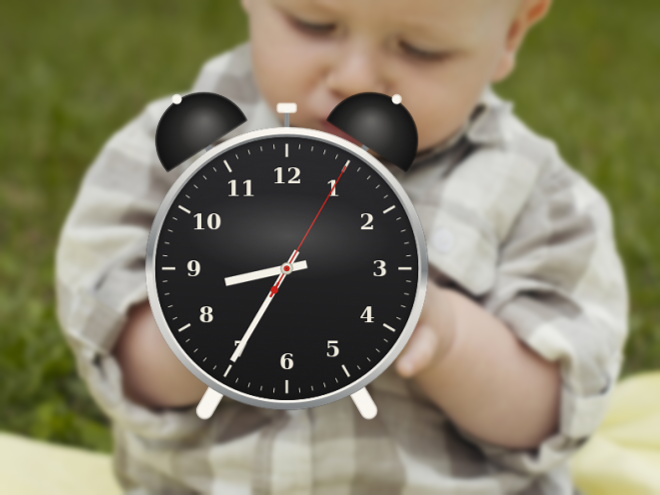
8:35:05
